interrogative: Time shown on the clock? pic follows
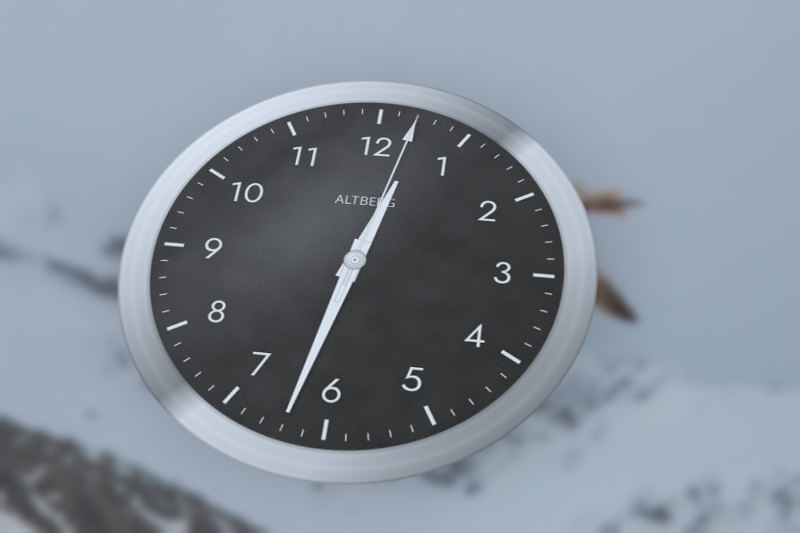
12:32:02
